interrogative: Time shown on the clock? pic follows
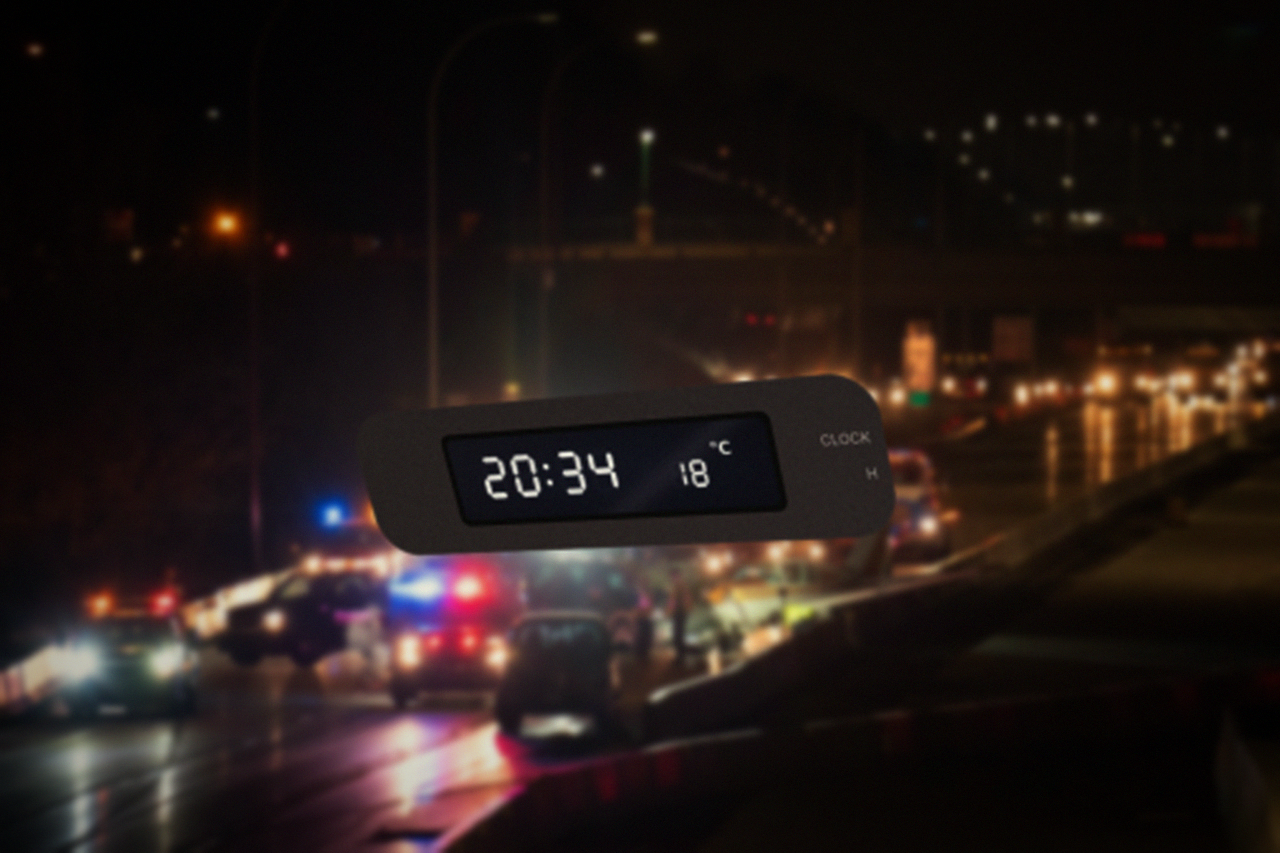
20:34
